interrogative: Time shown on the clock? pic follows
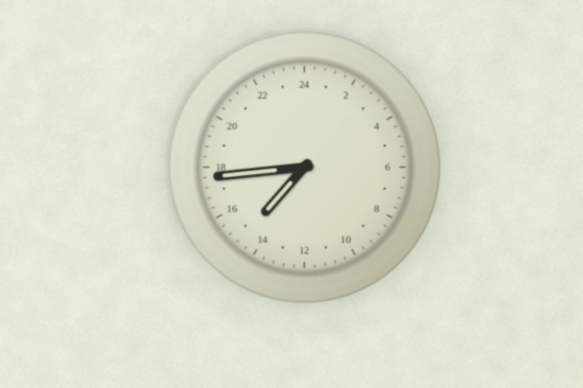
14:44
